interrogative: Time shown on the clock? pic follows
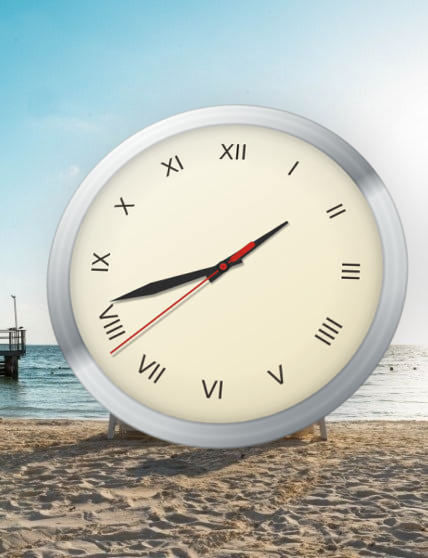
1:41:38
